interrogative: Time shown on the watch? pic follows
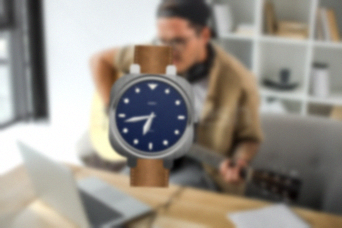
6:43
